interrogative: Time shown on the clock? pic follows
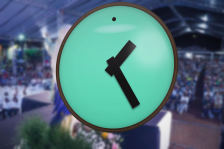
1:25
